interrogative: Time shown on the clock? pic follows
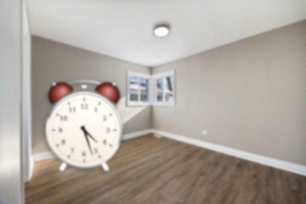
4:27
